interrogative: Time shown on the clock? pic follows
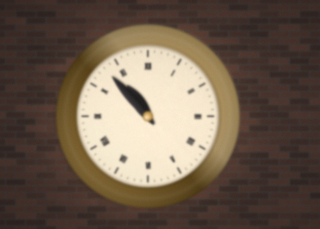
10:53
